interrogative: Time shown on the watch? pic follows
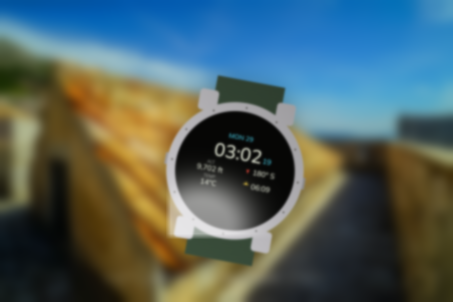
3:02
